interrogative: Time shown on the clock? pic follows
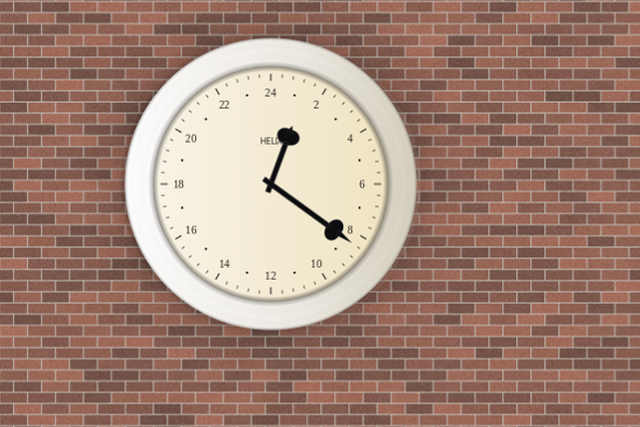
1:21
